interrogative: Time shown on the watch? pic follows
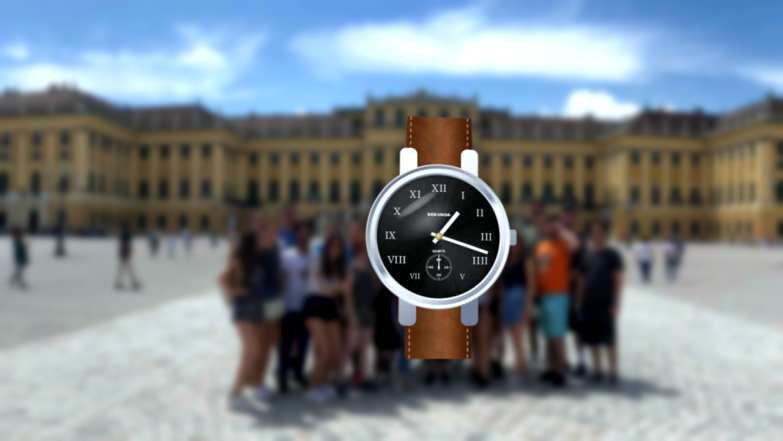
1:18
